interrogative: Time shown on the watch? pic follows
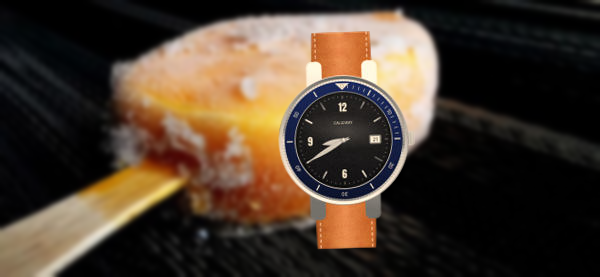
8:40
